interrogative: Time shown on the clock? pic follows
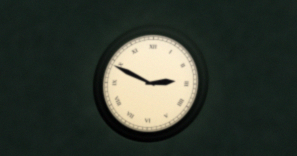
2:49
